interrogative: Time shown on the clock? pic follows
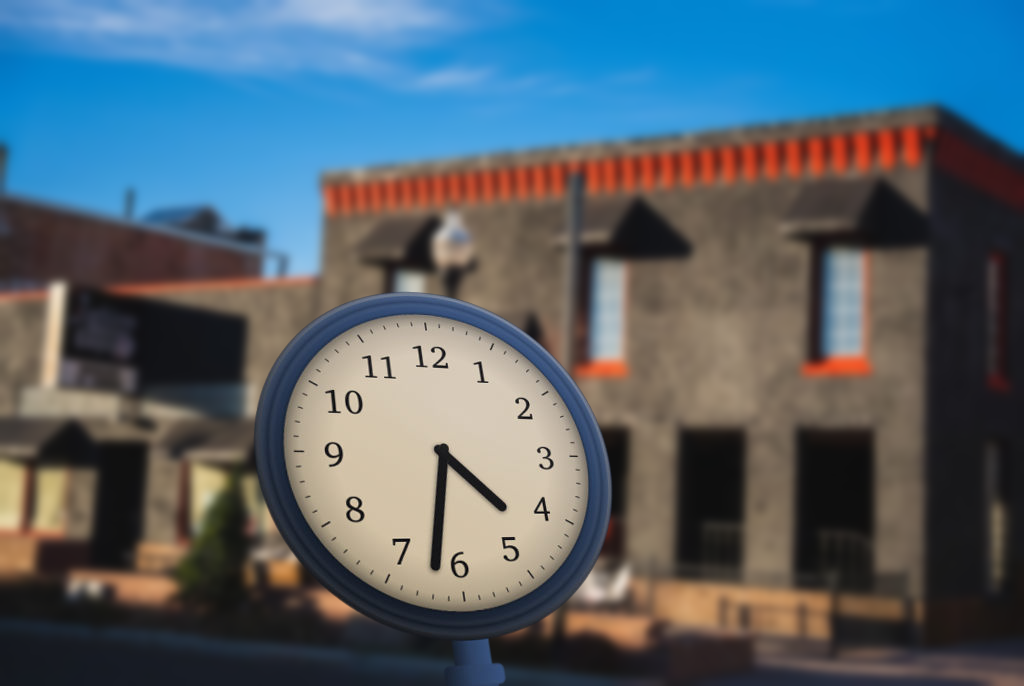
4:32
